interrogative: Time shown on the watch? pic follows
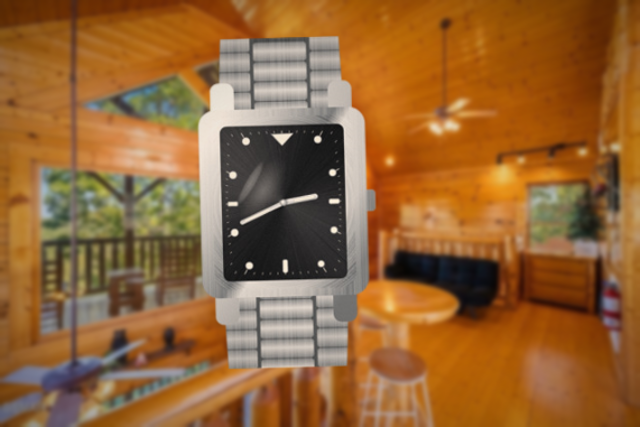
2:41
